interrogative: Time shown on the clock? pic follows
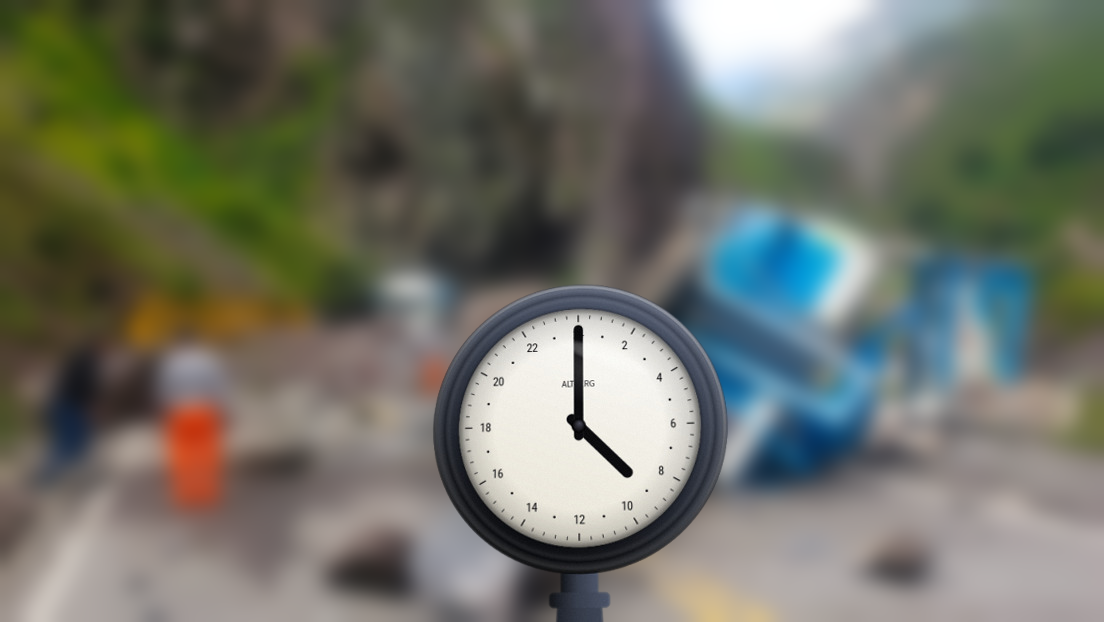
9:00
